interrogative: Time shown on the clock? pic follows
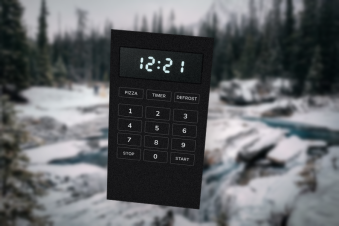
12:21
